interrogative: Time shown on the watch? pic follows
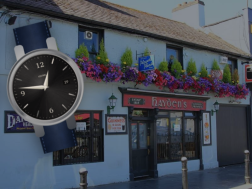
12:47
